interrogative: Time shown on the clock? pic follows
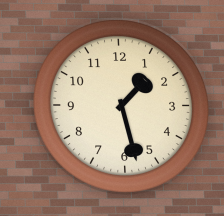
1:28
